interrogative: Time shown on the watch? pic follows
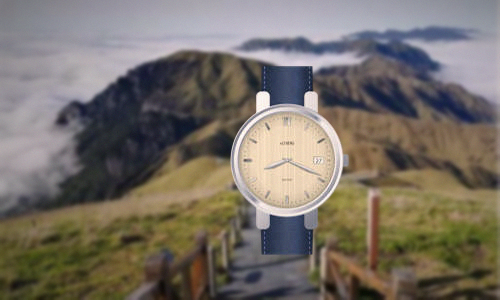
8:19
